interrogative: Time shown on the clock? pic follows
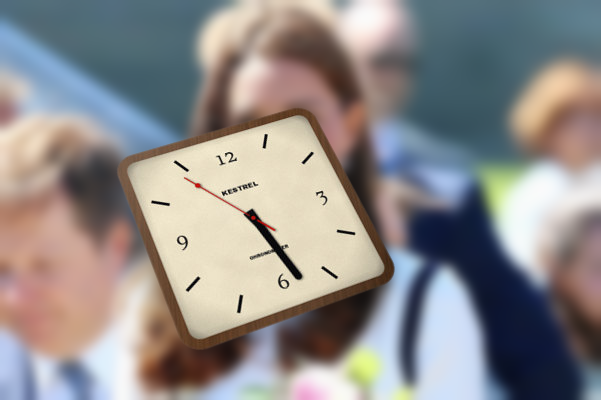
5:27:54
